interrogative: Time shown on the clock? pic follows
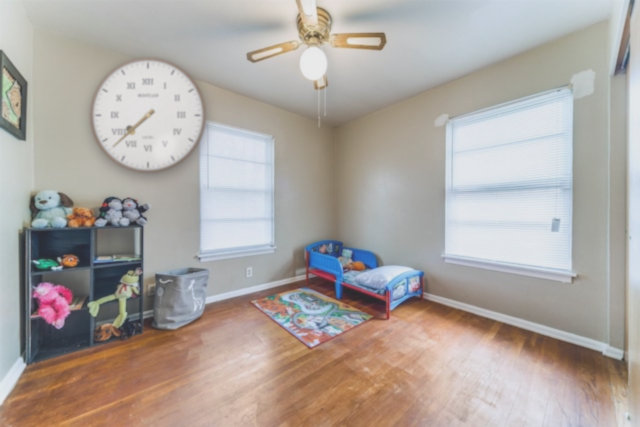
7:38
